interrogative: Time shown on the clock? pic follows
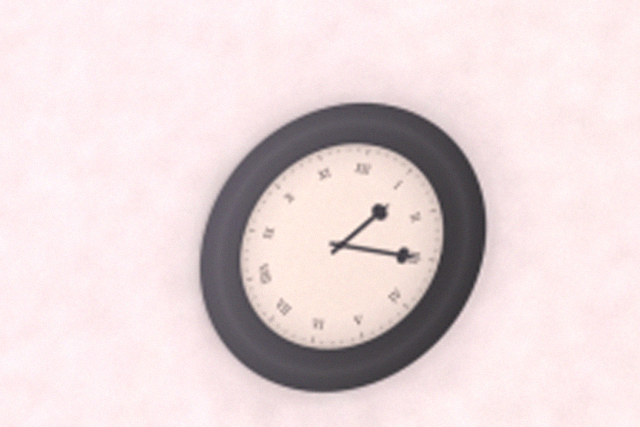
1:15
